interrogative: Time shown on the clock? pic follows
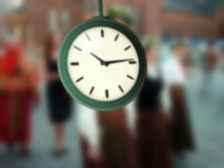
10:14
